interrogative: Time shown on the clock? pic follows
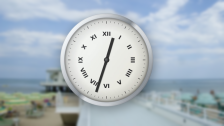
12:33
